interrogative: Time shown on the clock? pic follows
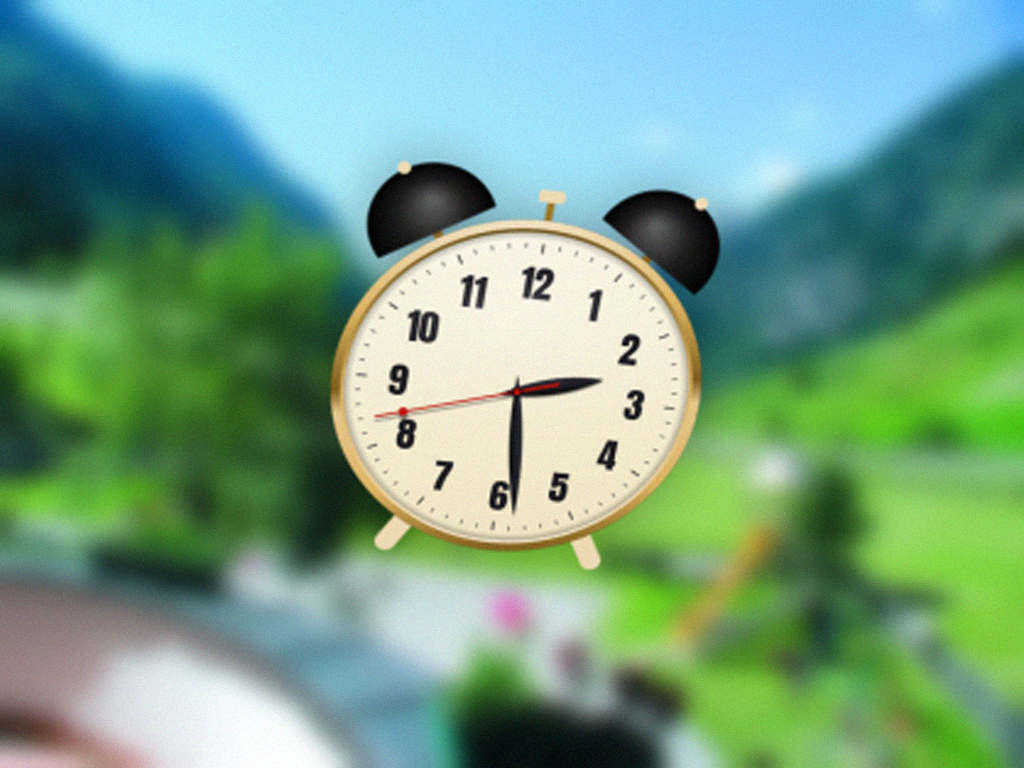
2:28:42
